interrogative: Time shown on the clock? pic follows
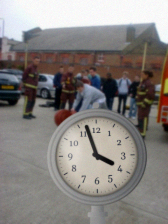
3:57
